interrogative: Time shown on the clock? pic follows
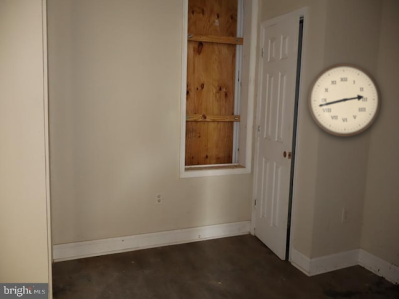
2:43
